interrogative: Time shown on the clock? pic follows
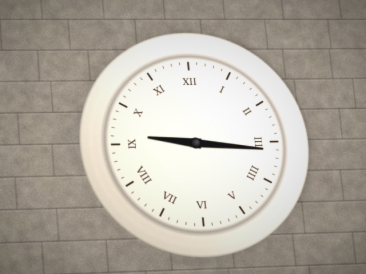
9:16
